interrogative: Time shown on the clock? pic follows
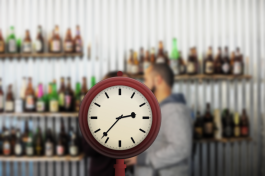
2:37
